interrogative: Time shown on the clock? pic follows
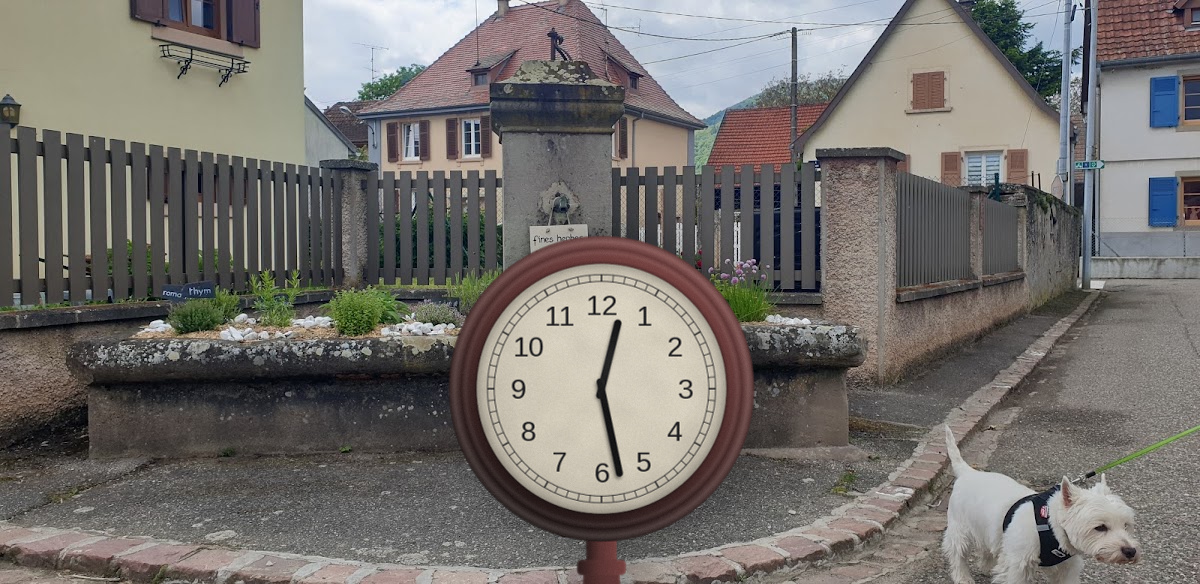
12:28
